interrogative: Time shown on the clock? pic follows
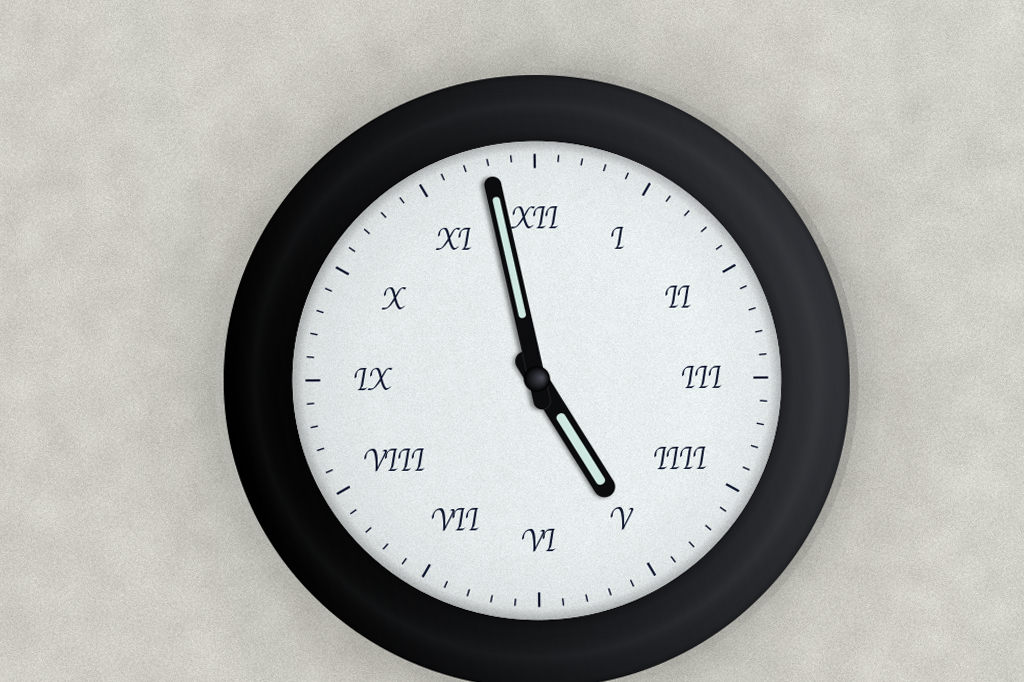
4:58
